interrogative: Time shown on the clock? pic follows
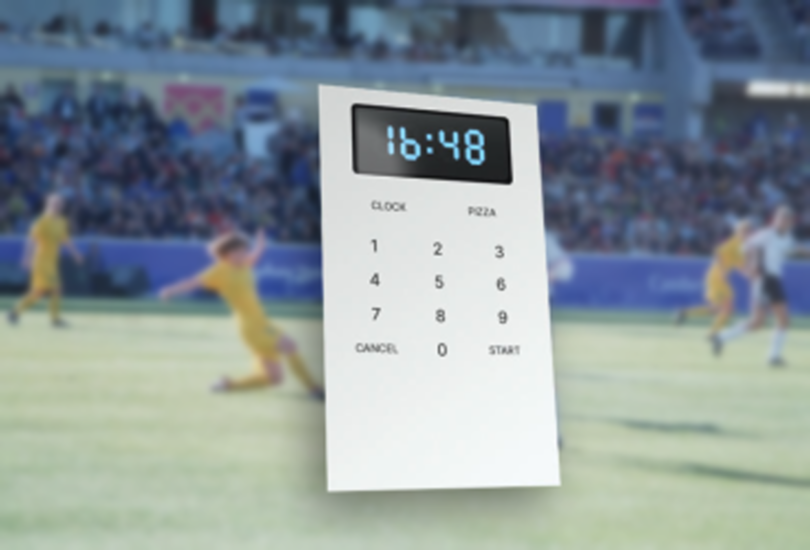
16:48
